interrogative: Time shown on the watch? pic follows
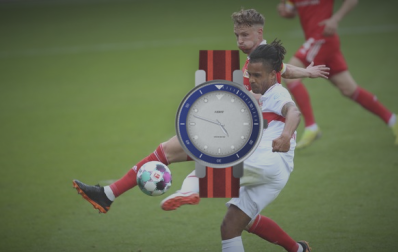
4:48
